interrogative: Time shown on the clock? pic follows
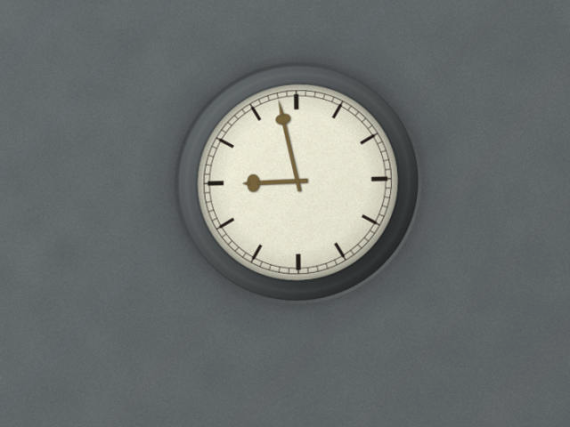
8:58
